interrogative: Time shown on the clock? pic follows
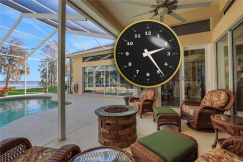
2:24
